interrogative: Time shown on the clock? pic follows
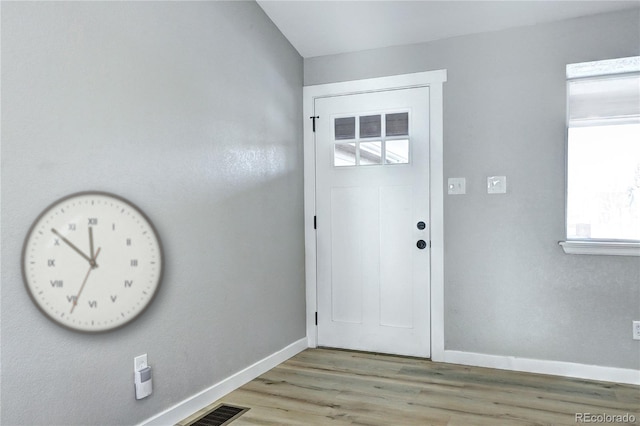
11:51:34
